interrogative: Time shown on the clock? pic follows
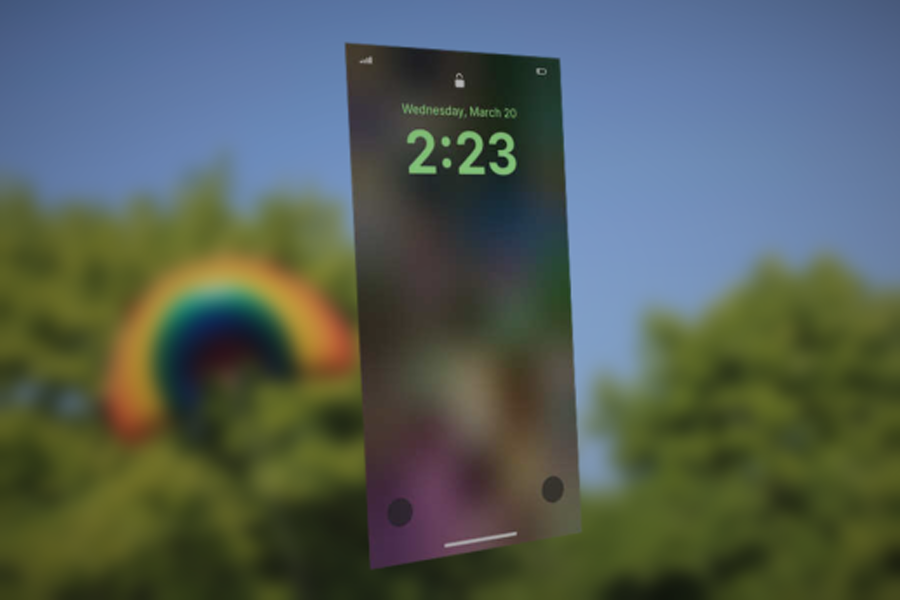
2:23
